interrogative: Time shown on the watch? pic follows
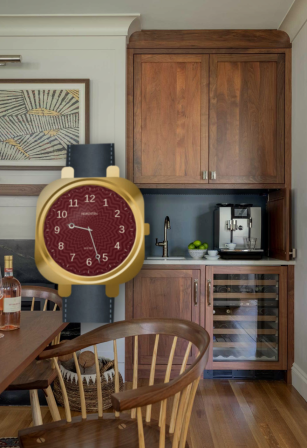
9:27
